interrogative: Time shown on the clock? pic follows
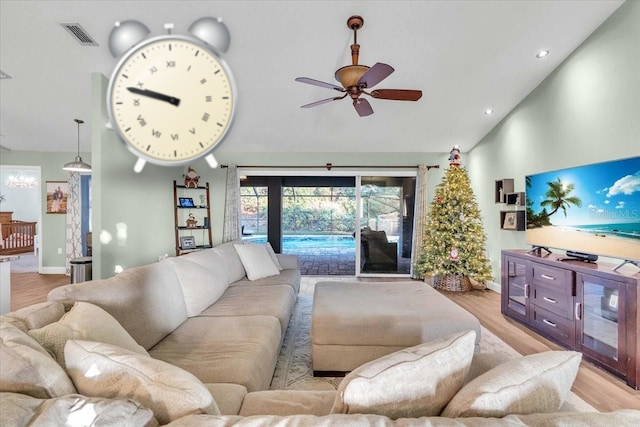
9:48
